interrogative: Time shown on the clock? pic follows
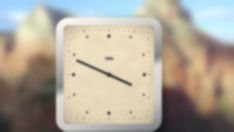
3:49
